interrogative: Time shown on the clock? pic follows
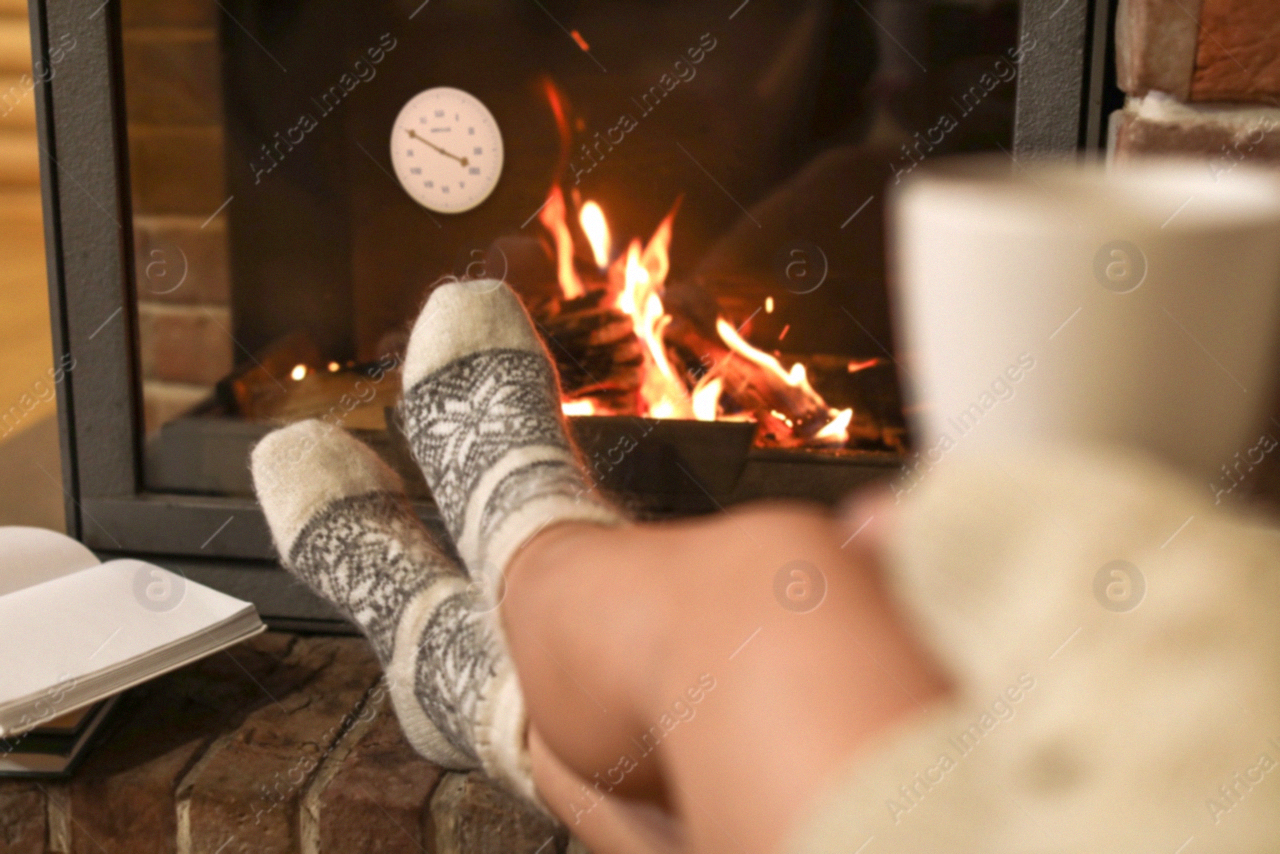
3:50
